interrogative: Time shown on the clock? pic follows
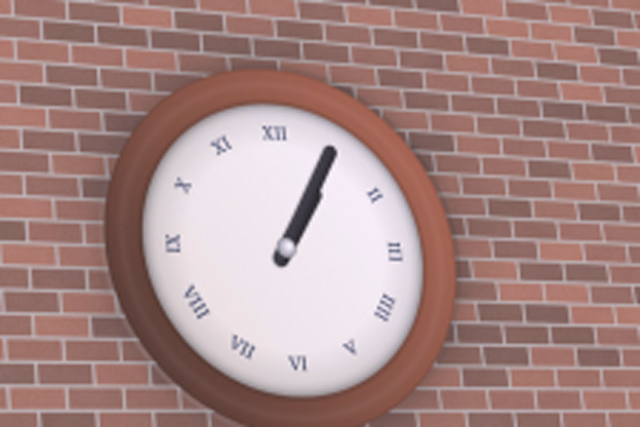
1:05
